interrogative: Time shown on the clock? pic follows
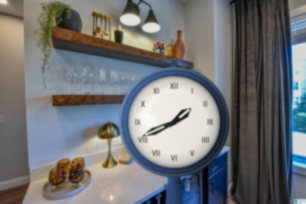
1:41
